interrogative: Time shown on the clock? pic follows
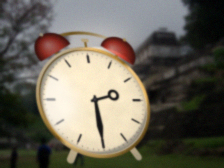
2:30
